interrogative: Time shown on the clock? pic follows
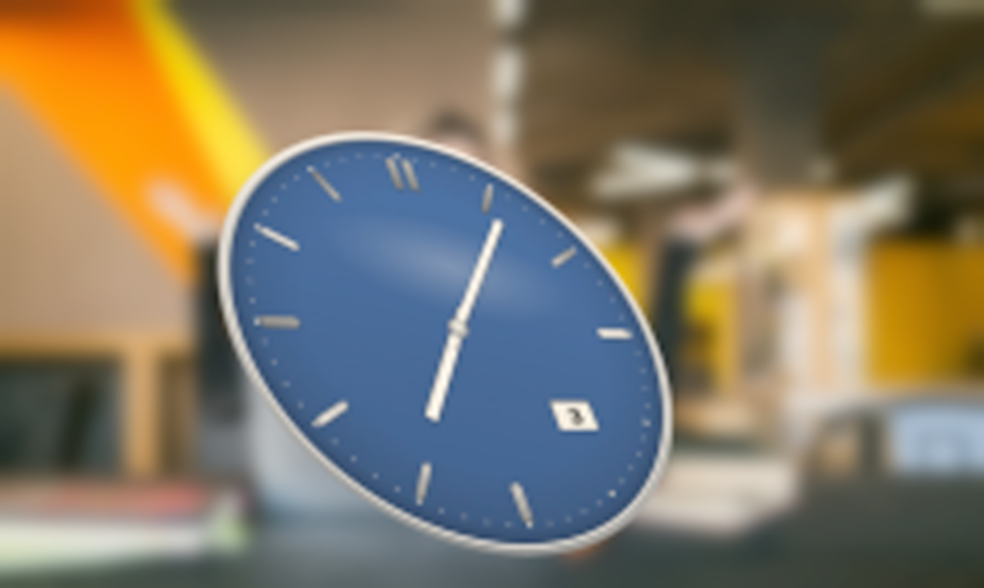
7:06
